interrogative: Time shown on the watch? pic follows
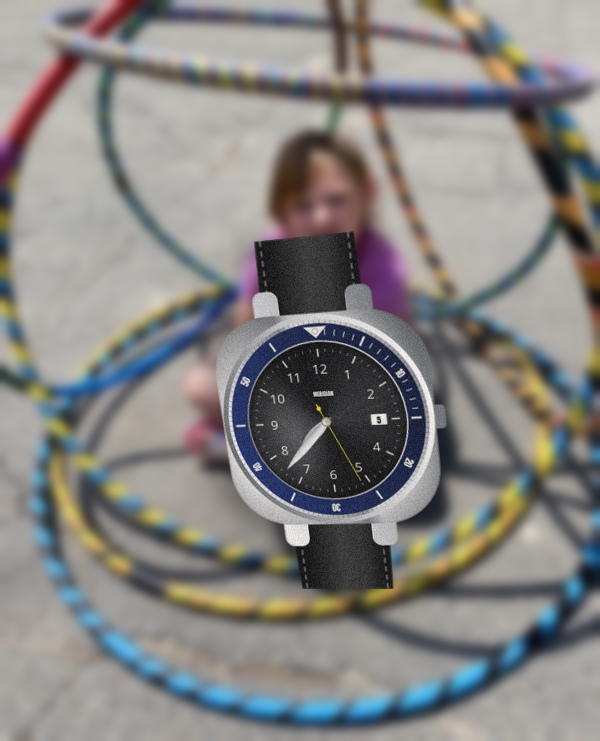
7:37:26
